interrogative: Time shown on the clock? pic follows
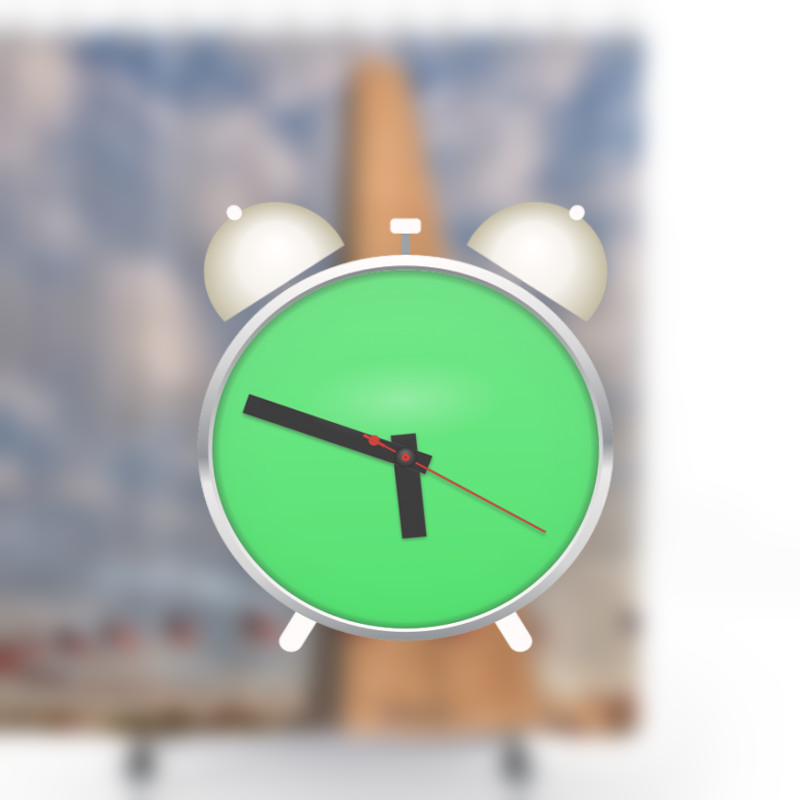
5:48:20
